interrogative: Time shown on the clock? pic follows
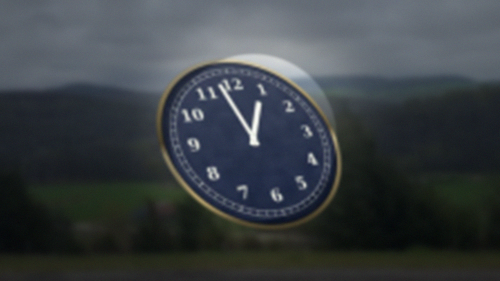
12:58
